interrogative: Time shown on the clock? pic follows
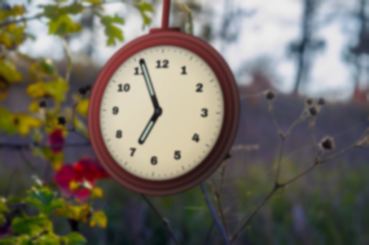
6:56
